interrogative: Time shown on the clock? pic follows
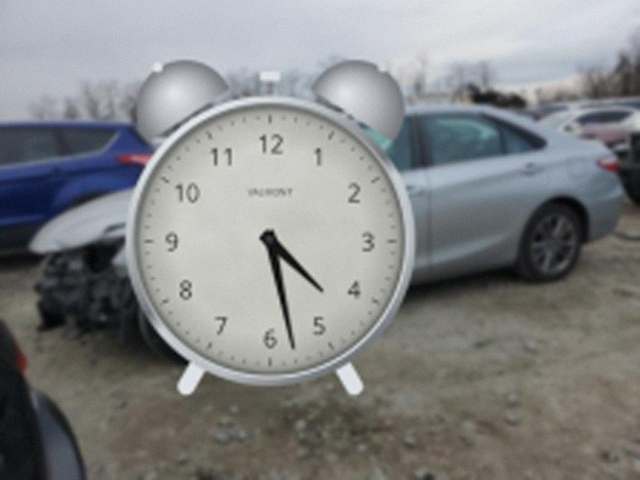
4:28
